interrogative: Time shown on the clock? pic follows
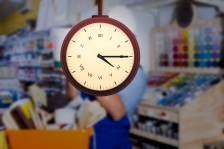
4:15
